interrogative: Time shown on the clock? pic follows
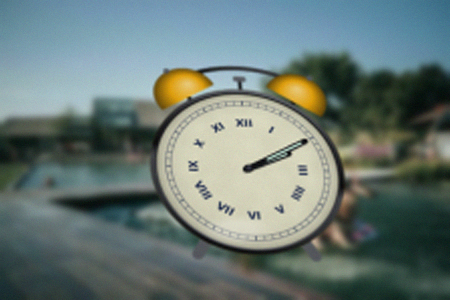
2:10
